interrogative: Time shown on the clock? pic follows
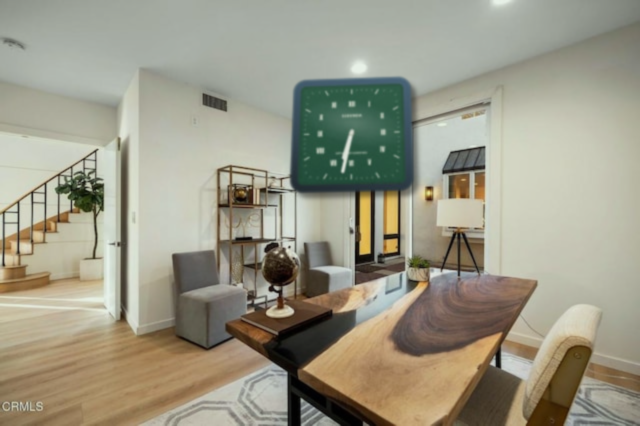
6:32
